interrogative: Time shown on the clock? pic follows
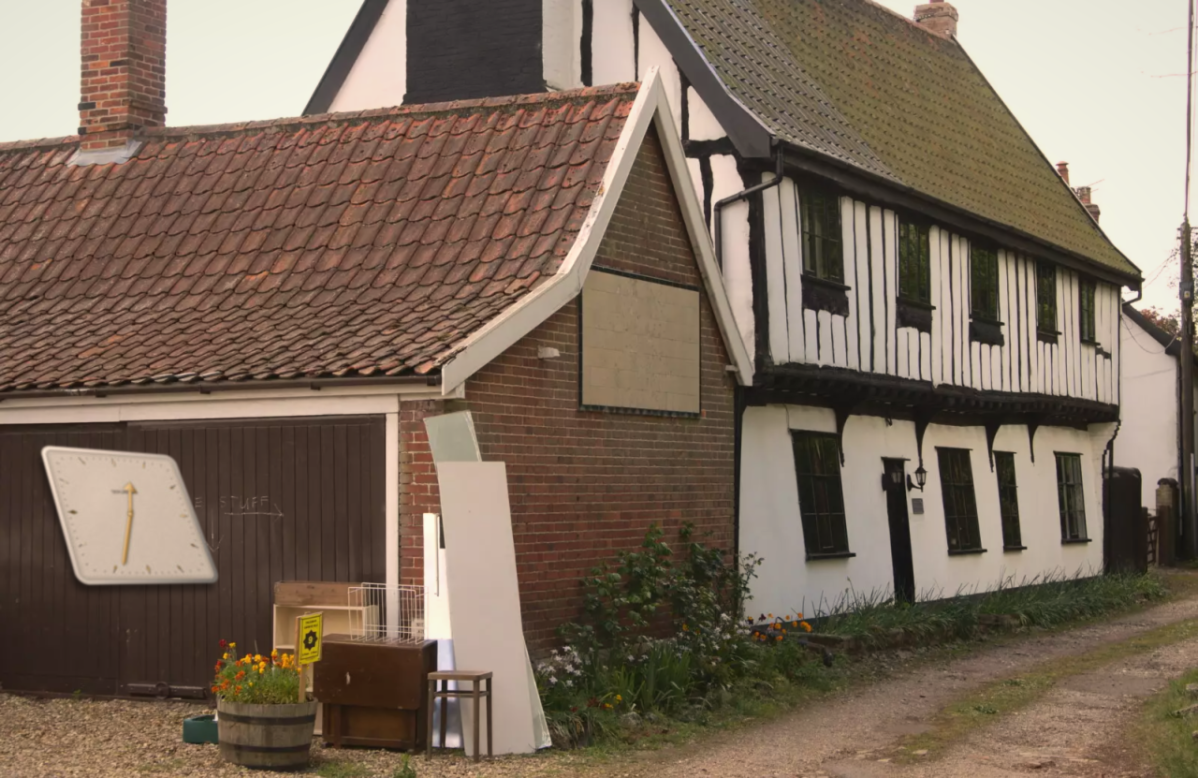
12:34
